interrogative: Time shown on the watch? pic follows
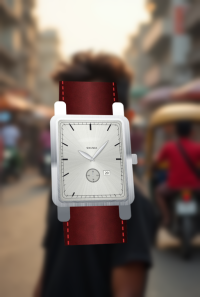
10:07
